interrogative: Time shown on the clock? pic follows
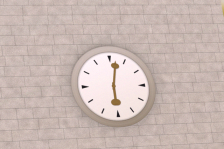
6:02
